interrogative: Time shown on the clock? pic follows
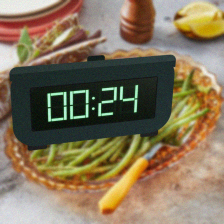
0:24
